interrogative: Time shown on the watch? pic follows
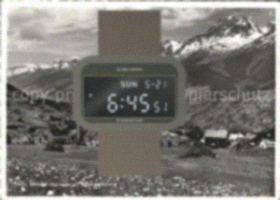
6:45
